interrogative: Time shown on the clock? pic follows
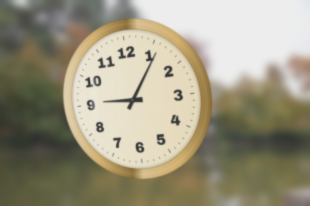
9:06
